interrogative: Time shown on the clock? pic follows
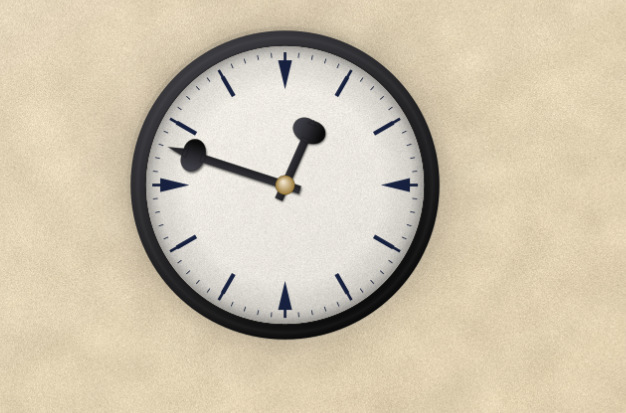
12:48
